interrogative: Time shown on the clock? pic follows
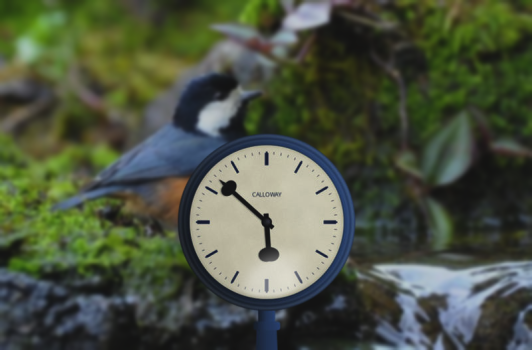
5:52
